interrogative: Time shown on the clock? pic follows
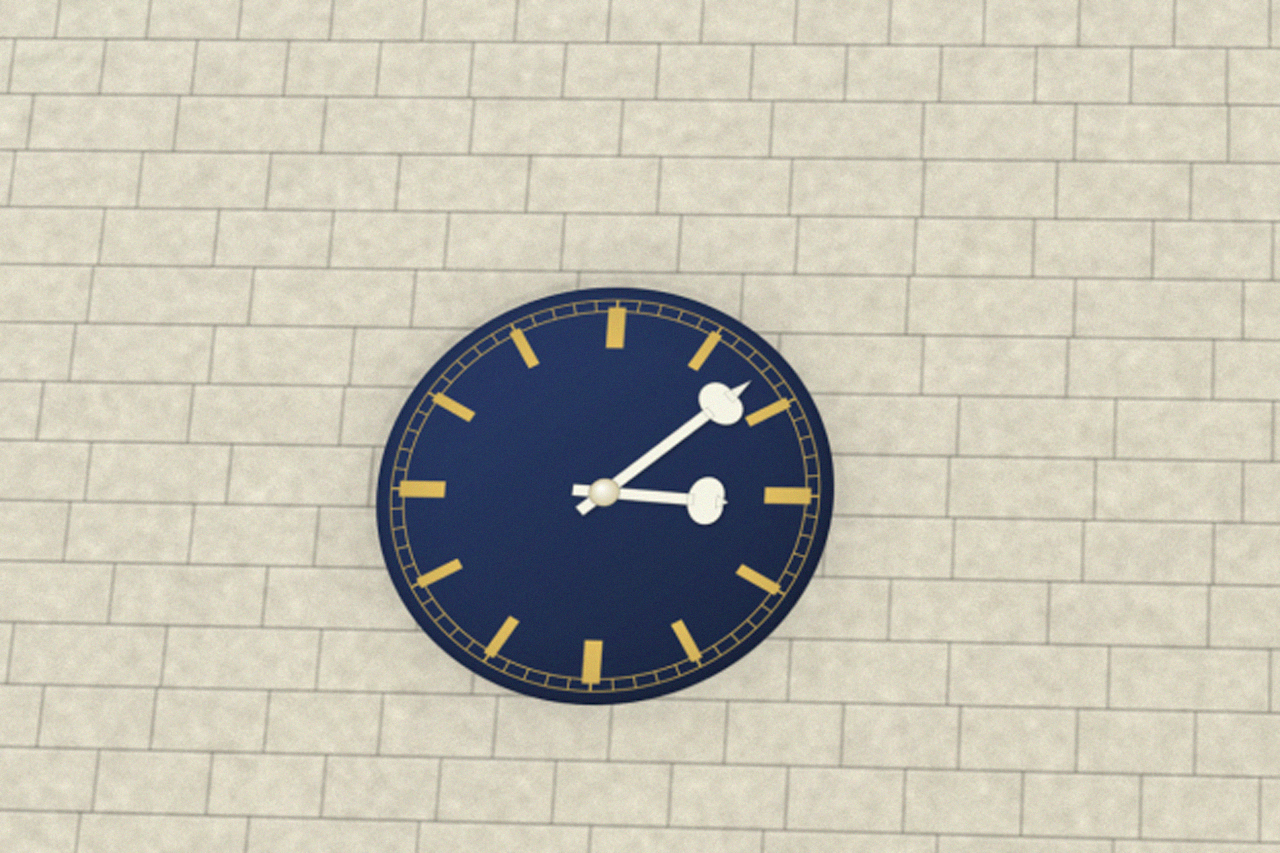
3:08
